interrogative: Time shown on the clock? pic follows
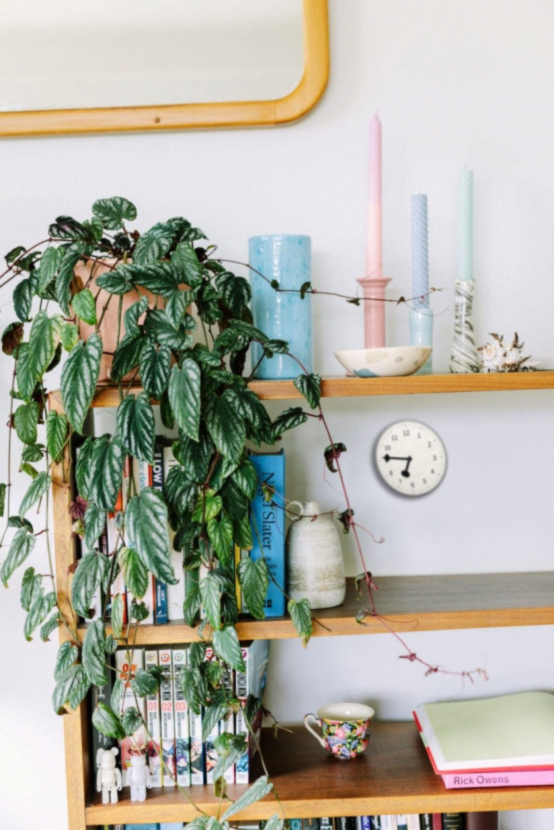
6:46
